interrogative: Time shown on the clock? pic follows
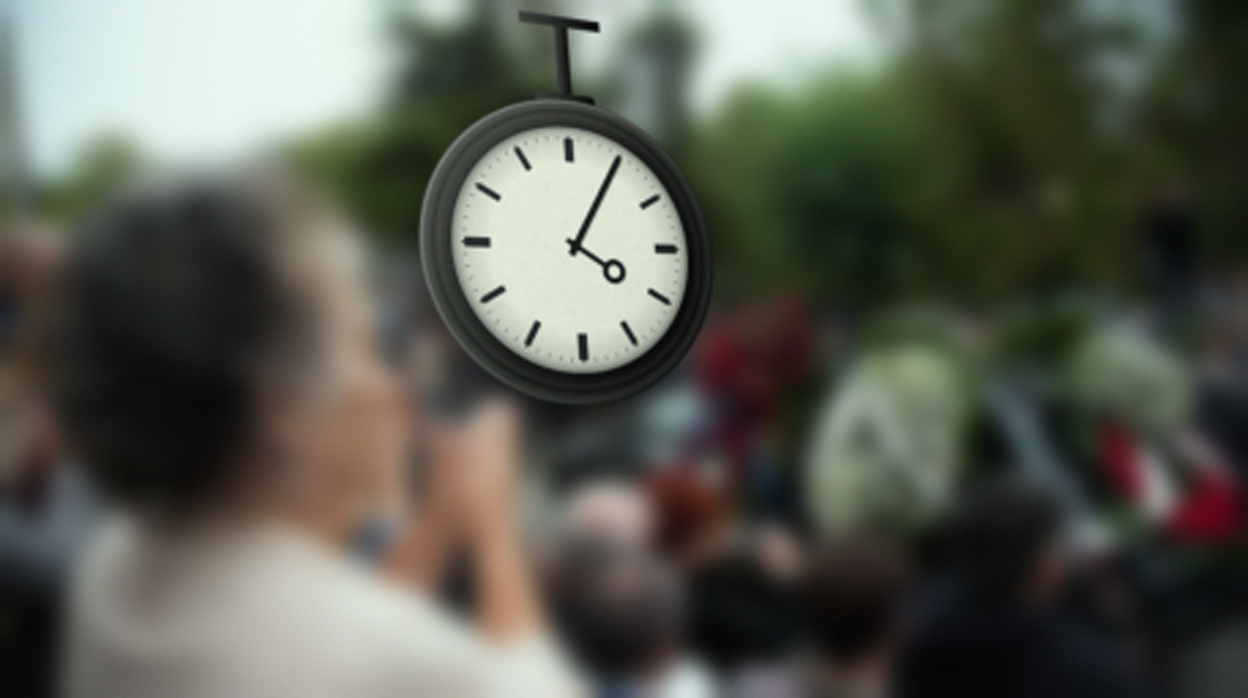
4:05
